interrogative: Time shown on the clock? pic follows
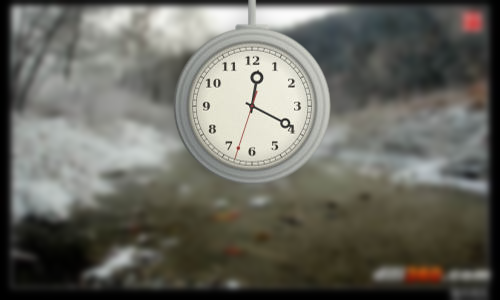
12:19:33
